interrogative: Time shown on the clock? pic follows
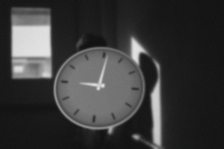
9:01
